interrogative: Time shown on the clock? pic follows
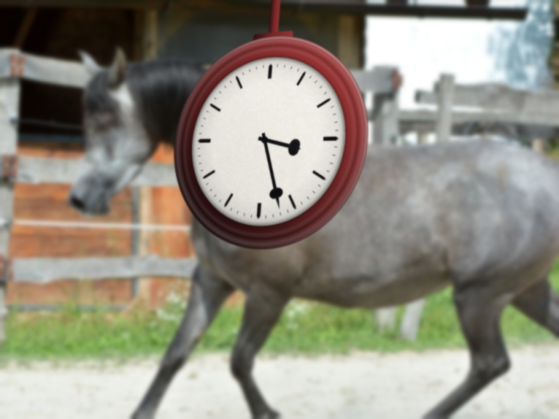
3:27
